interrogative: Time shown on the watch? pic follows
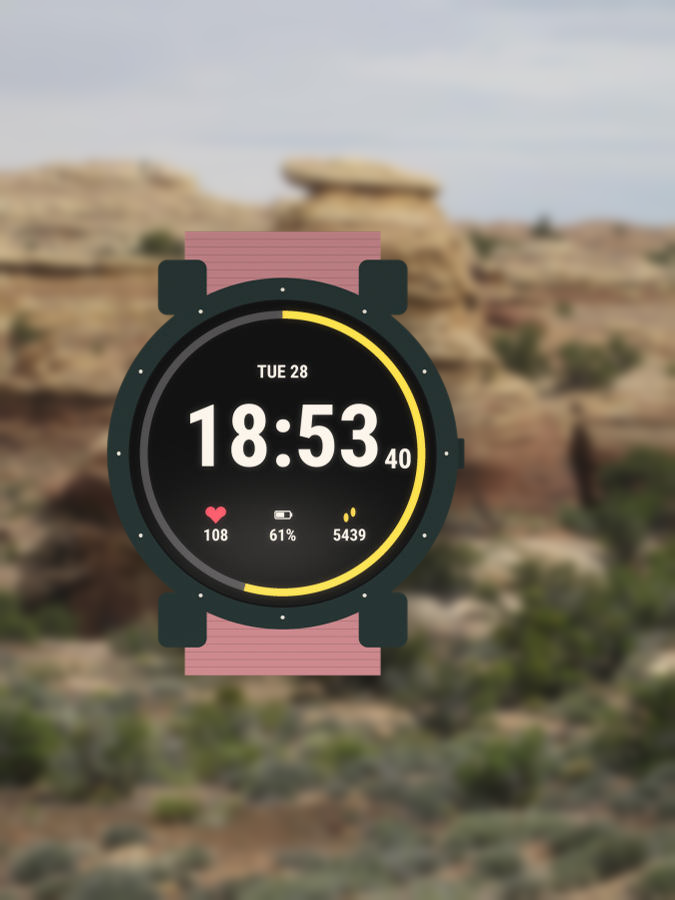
18:53:40
